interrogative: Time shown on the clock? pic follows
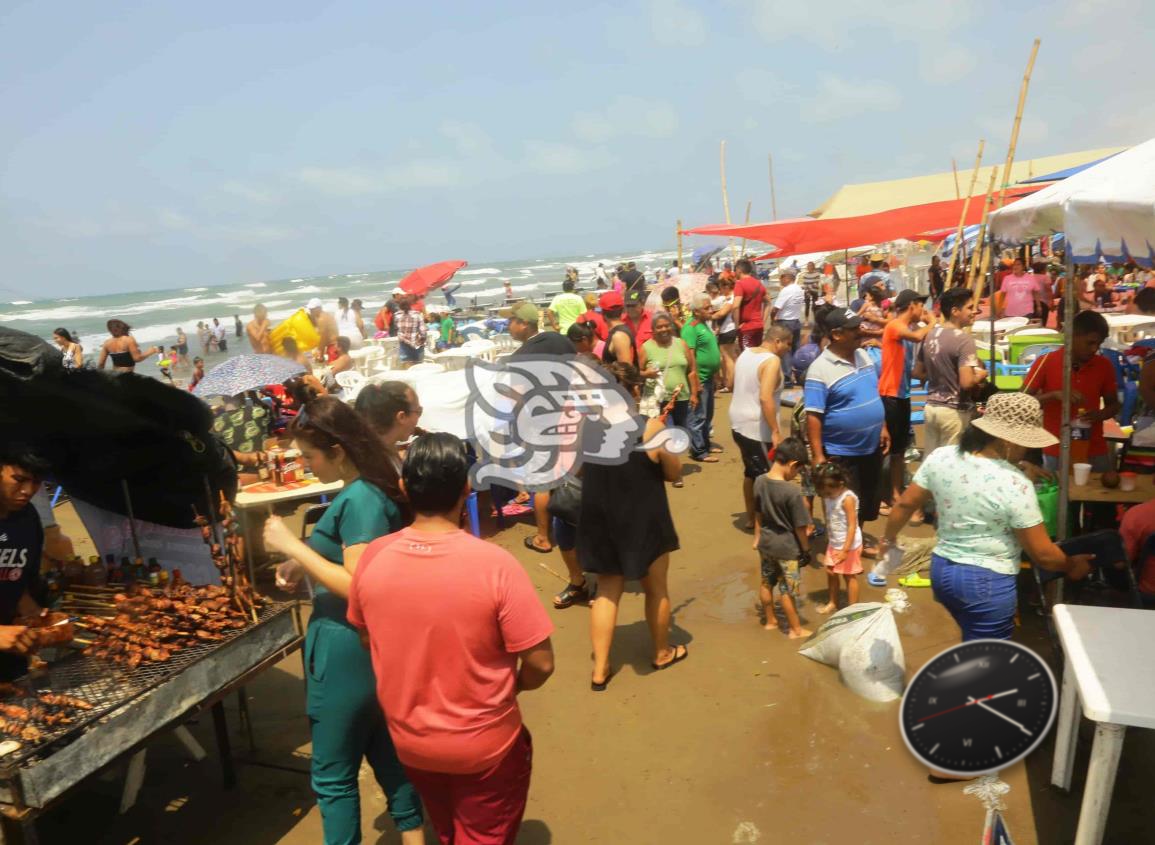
2:19:41
